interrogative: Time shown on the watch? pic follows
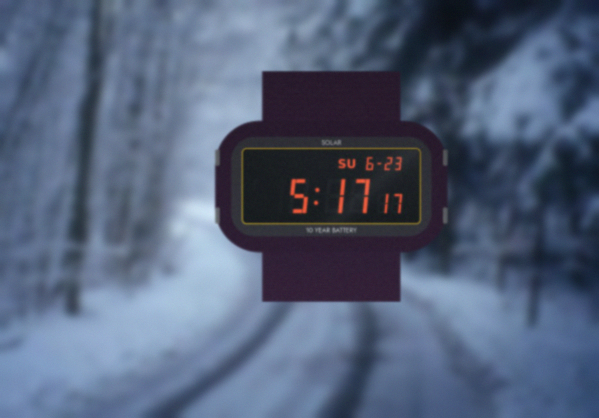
5:17:17
